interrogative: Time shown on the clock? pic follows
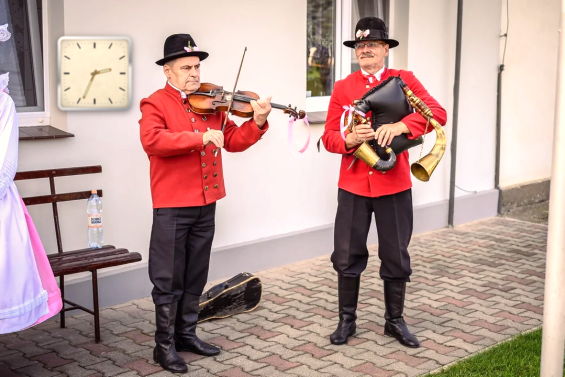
2:34
